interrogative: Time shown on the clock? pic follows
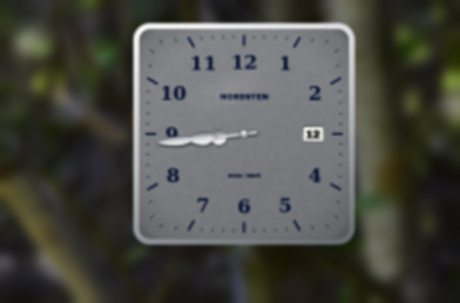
8:44
